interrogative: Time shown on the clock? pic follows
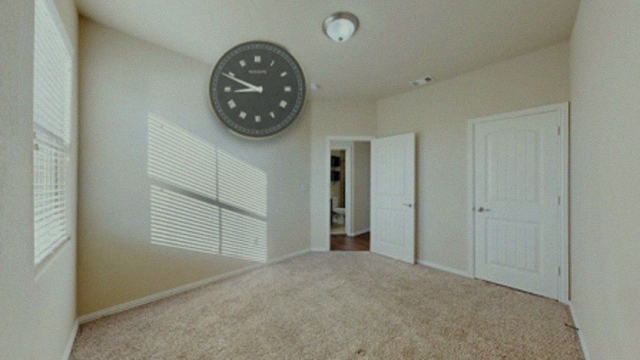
8:49
